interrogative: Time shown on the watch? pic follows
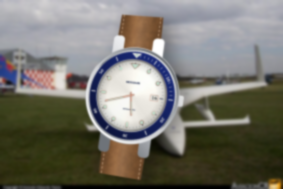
5:42
